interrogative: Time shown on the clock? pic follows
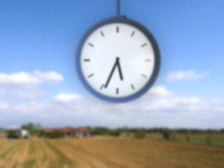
5:34
